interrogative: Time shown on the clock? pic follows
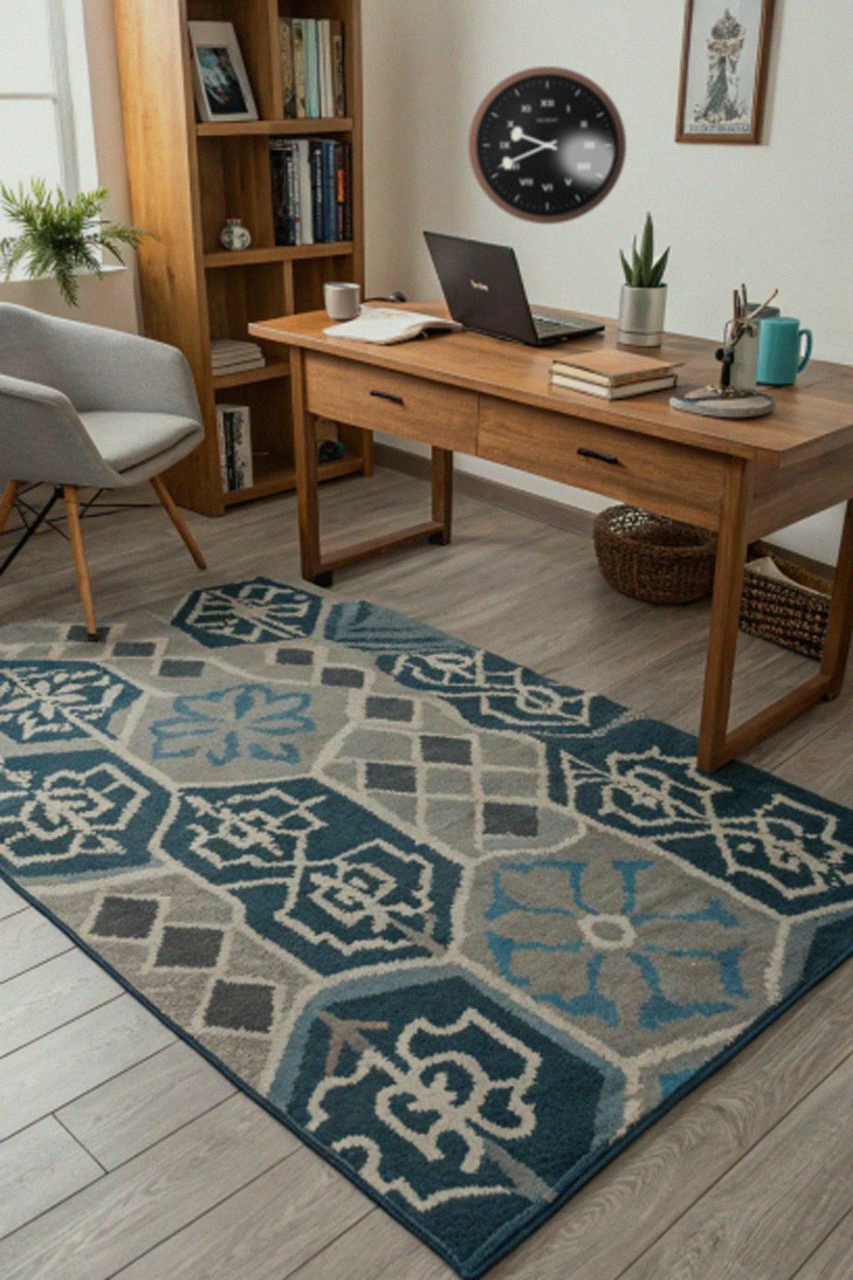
9:41
